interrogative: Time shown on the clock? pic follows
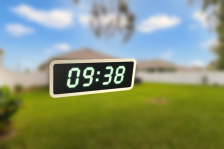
9:38
